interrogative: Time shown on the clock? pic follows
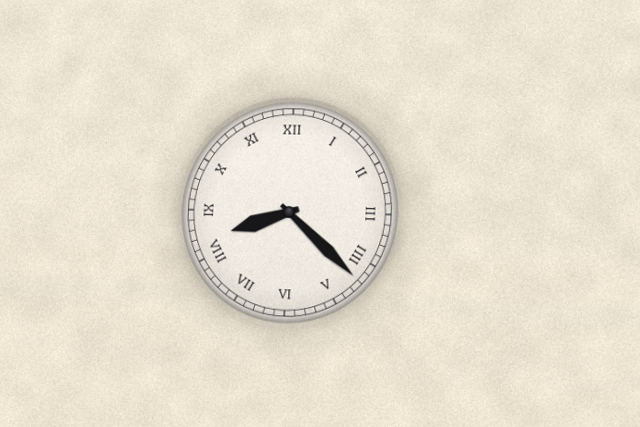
8:22
